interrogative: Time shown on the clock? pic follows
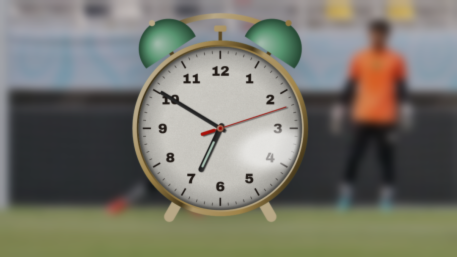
6:50:12
